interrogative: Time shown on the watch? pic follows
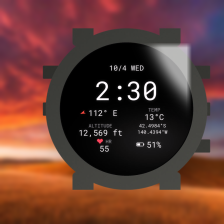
2:30
